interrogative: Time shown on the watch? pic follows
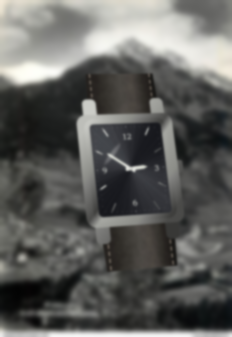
2:51
